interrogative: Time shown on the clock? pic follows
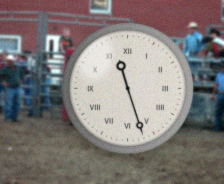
11:27
